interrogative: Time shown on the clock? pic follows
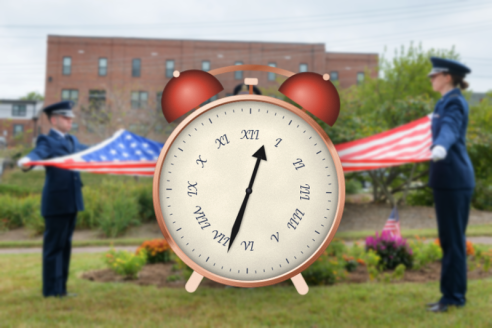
12:33
